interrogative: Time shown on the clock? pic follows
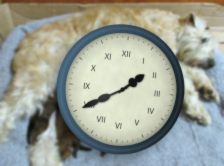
1:40
